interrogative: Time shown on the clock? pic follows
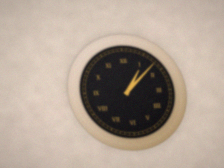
1:08
